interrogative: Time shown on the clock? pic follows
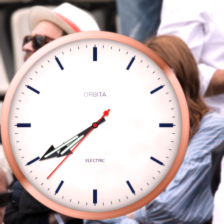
7:39:37
